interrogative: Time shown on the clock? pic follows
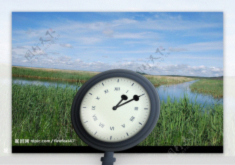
1:10
